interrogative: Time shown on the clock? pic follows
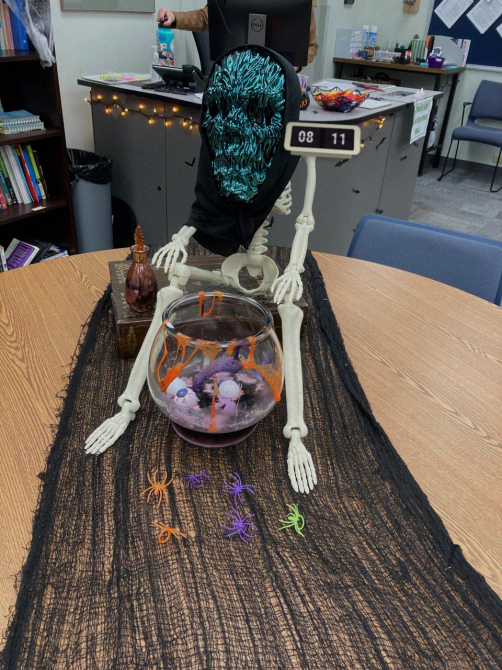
8:11
